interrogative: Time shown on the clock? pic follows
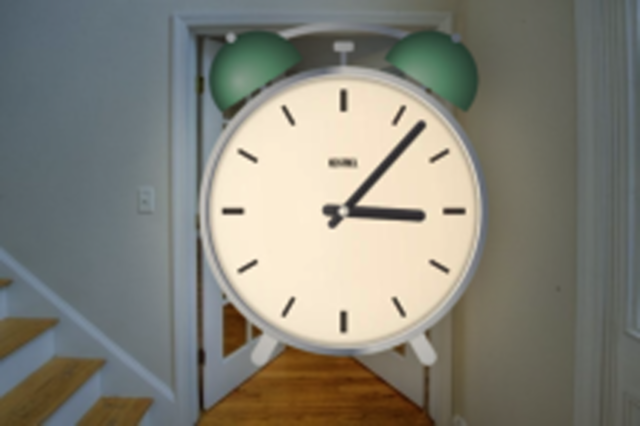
3:07
